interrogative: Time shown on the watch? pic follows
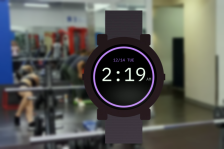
2:19
